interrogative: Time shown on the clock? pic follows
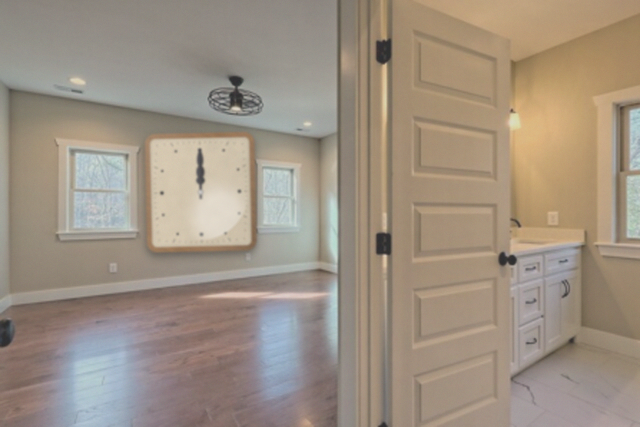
12:00
